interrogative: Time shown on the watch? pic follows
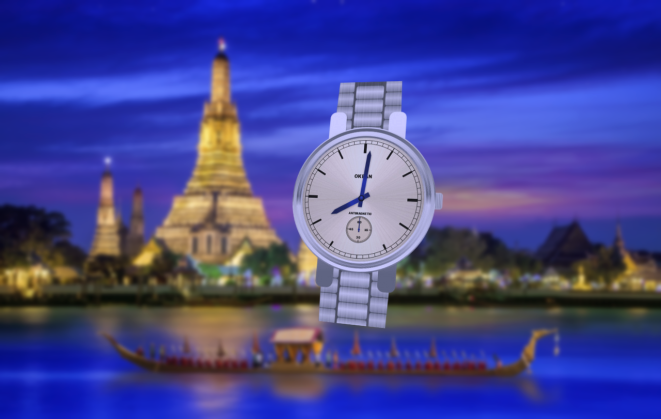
8:01
